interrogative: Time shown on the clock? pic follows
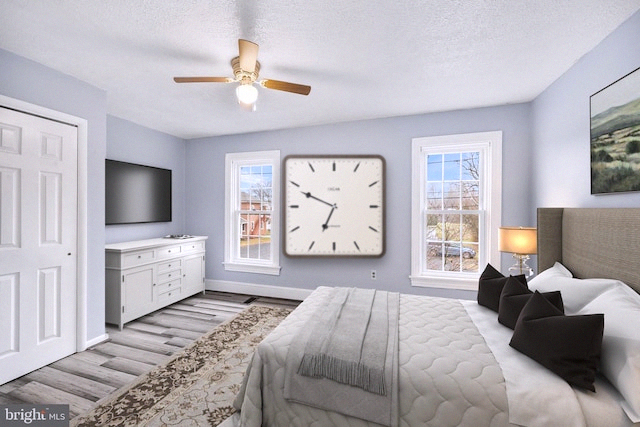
6:49
